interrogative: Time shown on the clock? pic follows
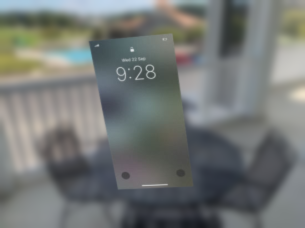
9:28
